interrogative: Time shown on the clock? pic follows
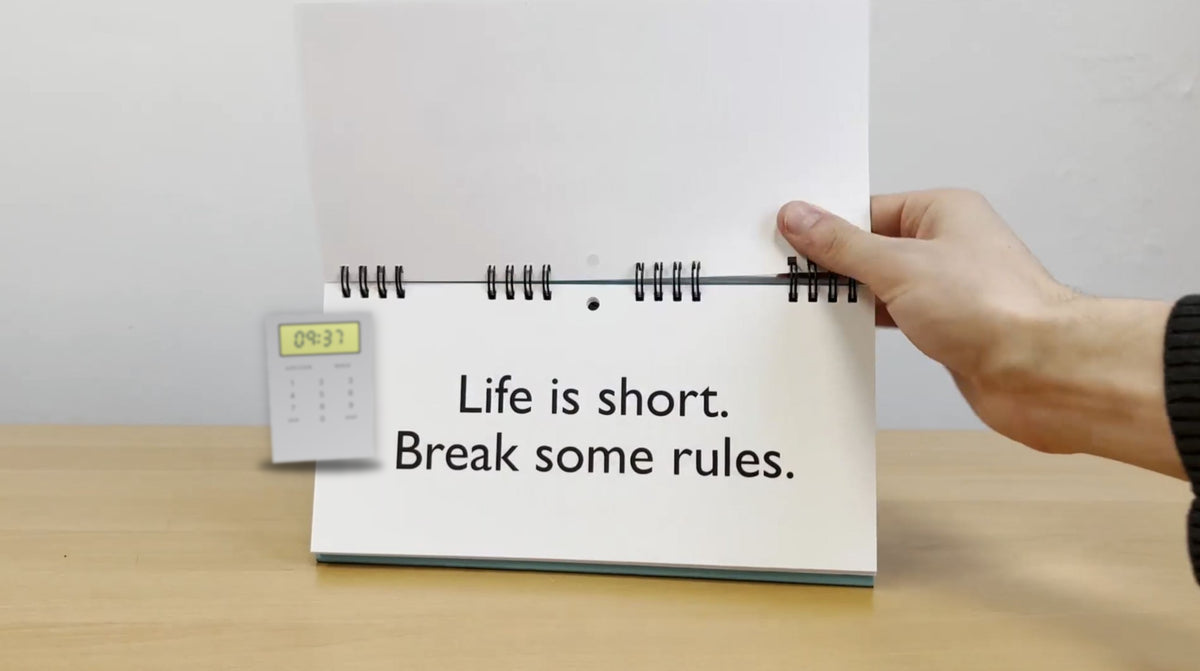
9:37
